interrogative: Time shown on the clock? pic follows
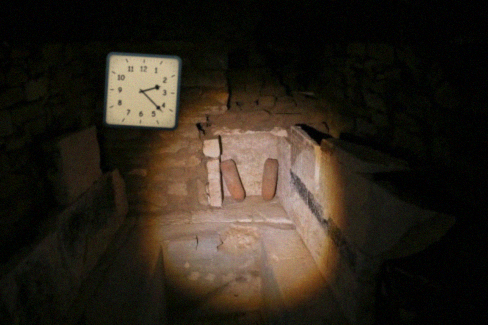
2:22
